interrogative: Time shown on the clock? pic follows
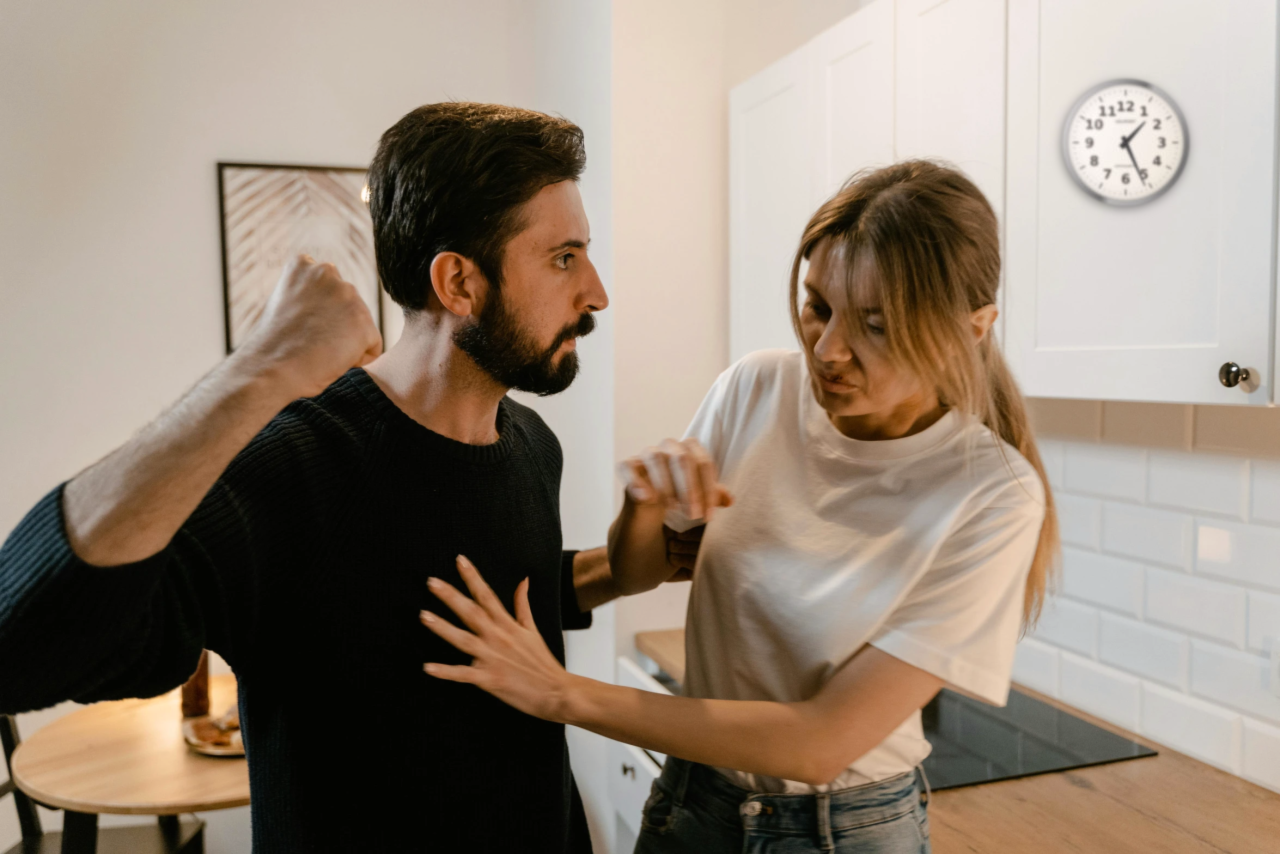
1:26
